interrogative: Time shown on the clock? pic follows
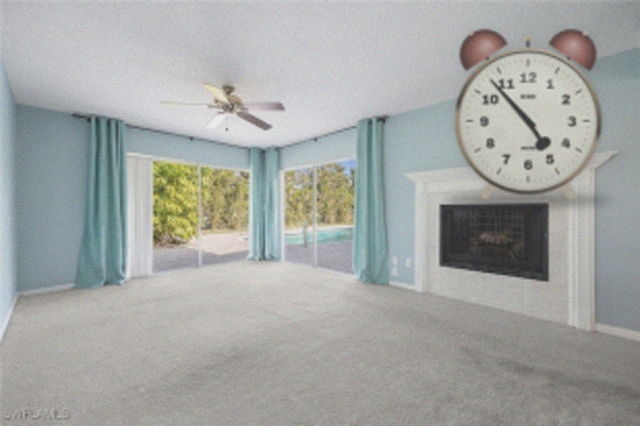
4:53
